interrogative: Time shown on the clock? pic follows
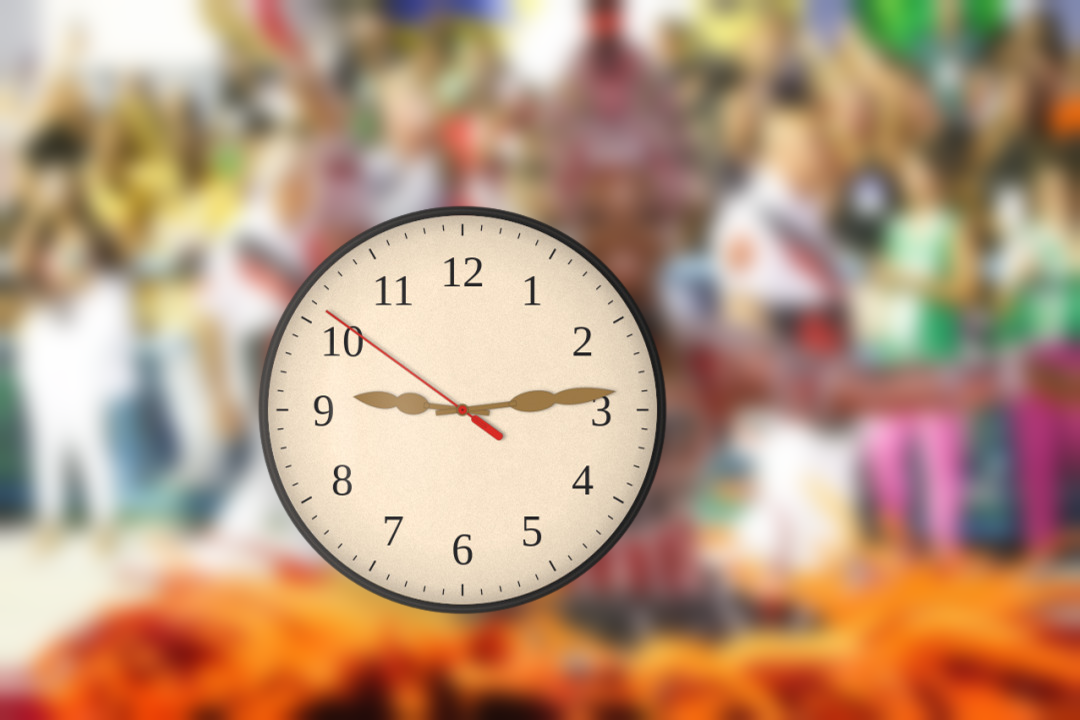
9:13:51
